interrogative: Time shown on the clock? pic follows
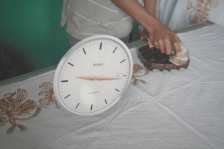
9:16
